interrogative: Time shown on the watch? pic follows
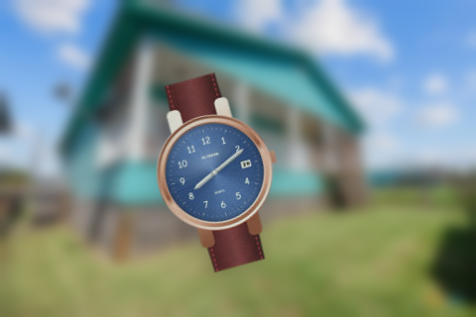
8:11
